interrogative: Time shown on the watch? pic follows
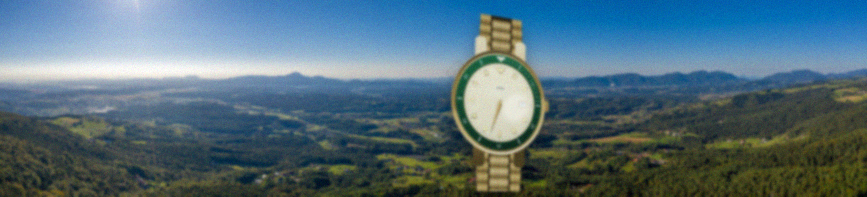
6:33
